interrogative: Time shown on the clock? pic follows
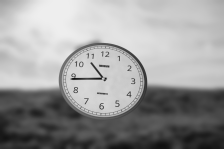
10:44
